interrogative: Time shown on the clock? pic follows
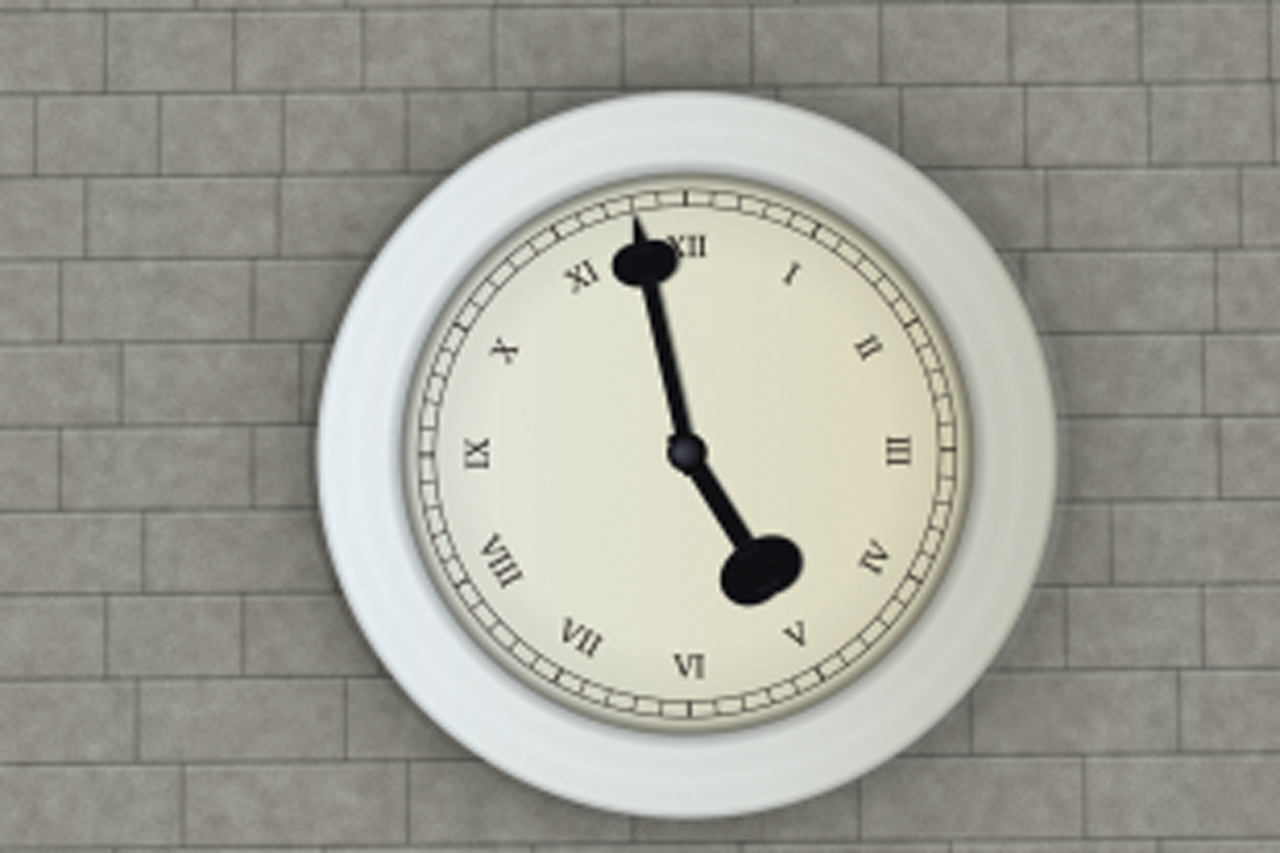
4:58
